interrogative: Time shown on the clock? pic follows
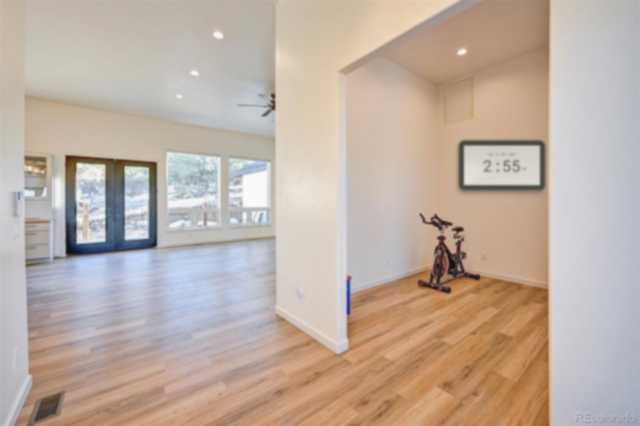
2:55
